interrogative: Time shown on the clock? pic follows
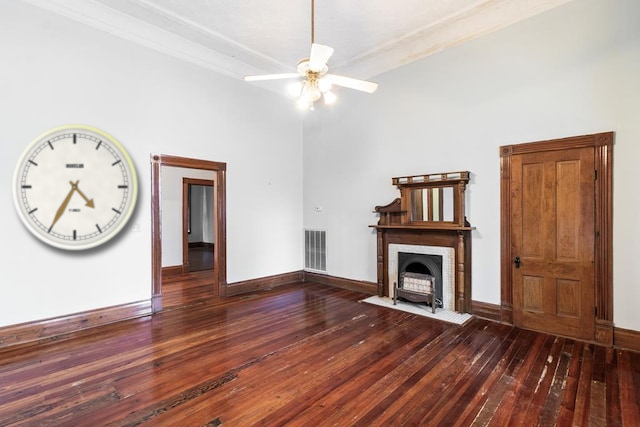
4:35
